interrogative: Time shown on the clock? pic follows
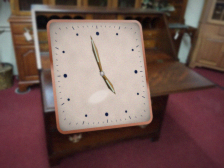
4:58
